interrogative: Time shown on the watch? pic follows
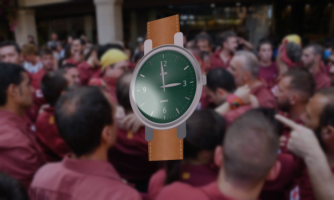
2:59
